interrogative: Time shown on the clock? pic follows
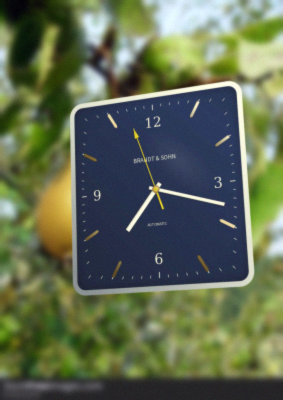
7:17:57
